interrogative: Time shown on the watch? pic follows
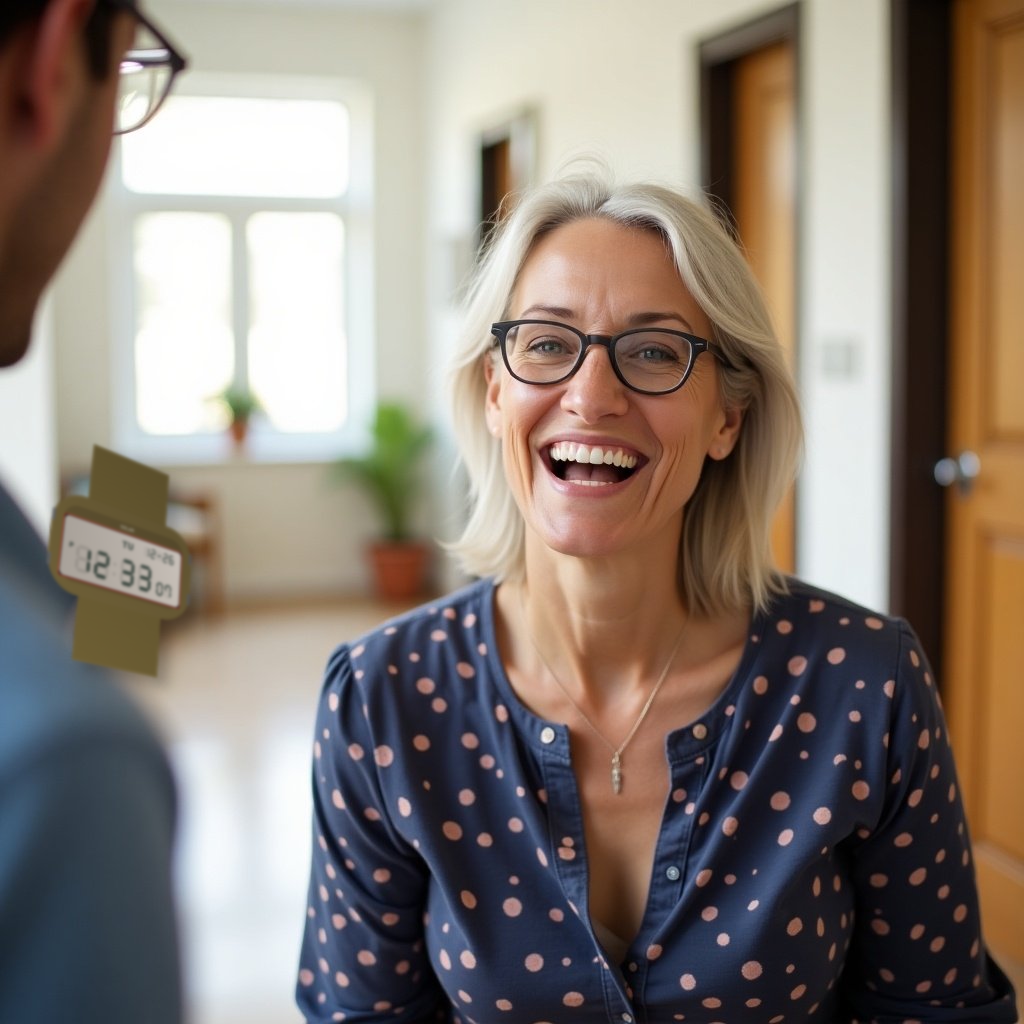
12:33
